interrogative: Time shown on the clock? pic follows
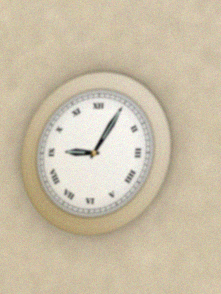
9:05
